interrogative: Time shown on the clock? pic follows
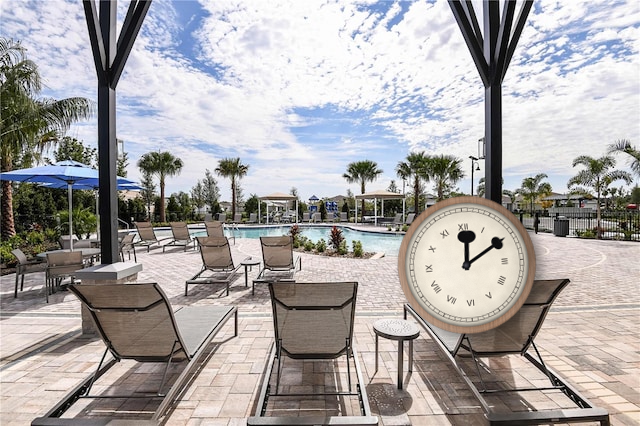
12:10
